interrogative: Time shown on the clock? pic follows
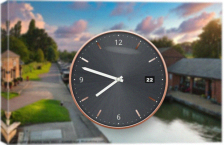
7:48
